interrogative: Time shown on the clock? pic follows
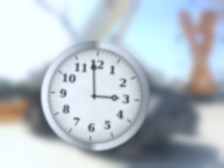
2:59
